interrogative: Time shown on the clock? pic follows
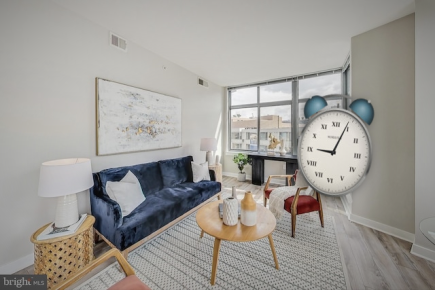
9:04
